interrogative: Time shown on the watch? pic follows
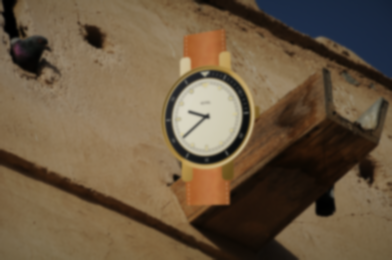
9:39
